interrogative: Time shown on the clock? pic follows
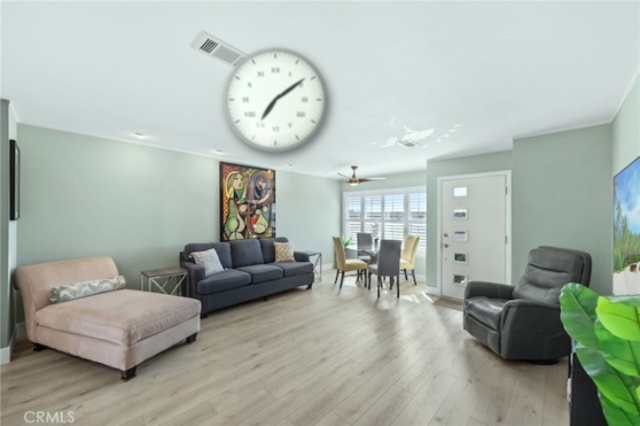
7:09
